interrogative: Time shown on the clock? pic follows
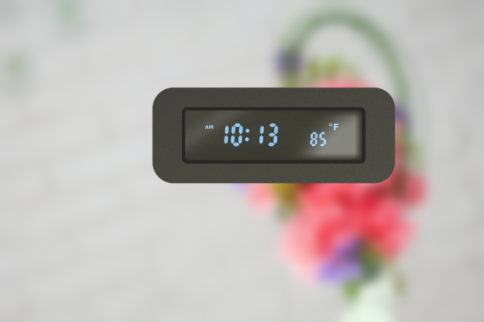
10:13
